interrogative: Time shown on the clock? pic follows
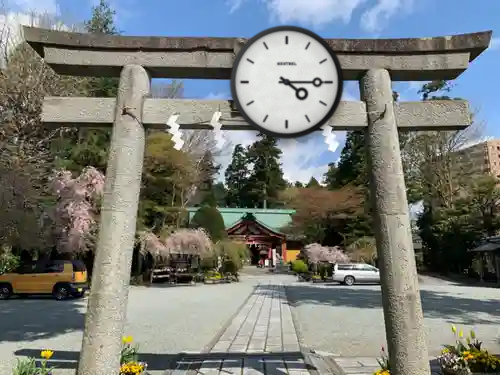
4:15
